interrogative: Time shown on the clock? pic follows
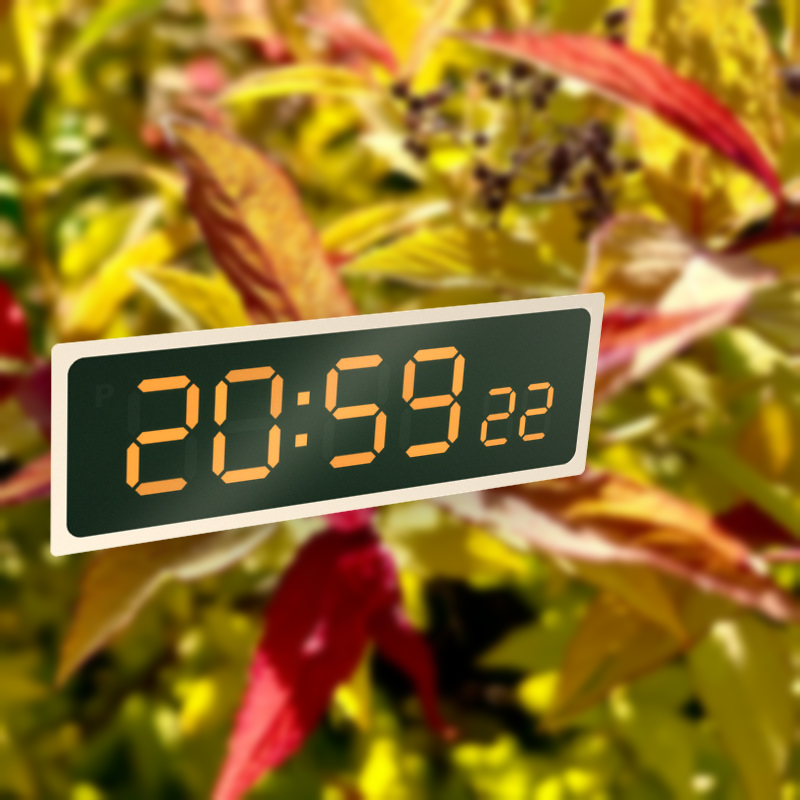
20:59:22
